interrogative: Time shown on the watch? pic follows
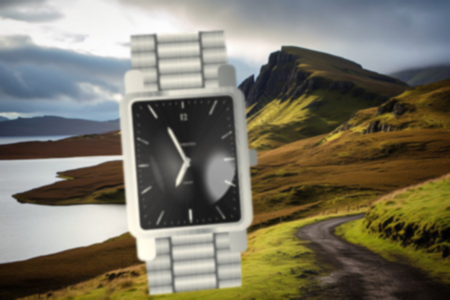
6:56
